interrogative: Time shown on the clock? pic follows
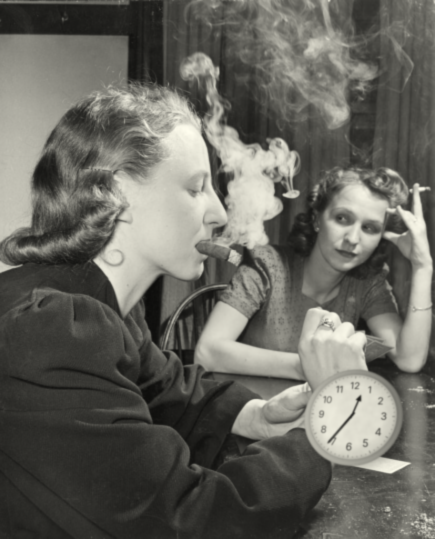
12:36
